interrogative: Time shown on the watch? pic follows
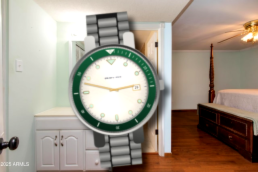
2:48
